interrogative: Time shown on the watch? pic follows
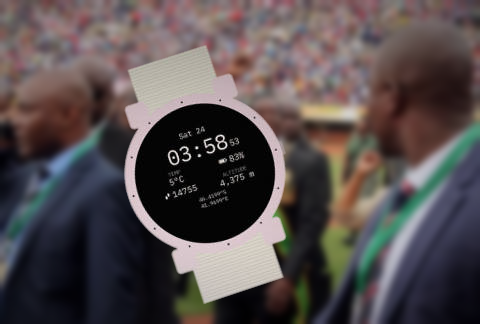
3:58:53
